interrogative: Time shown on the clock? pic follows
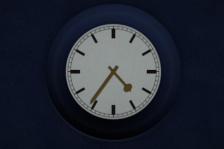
4:36
